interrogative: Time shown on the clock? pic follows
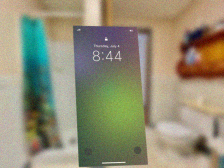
8:44
